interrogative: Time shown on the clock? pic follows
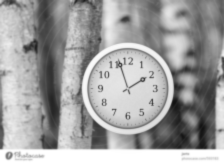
1:57
